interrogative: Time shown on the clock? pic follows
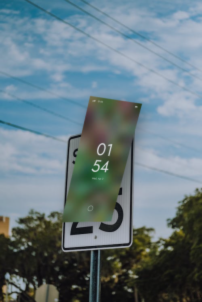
1:54
